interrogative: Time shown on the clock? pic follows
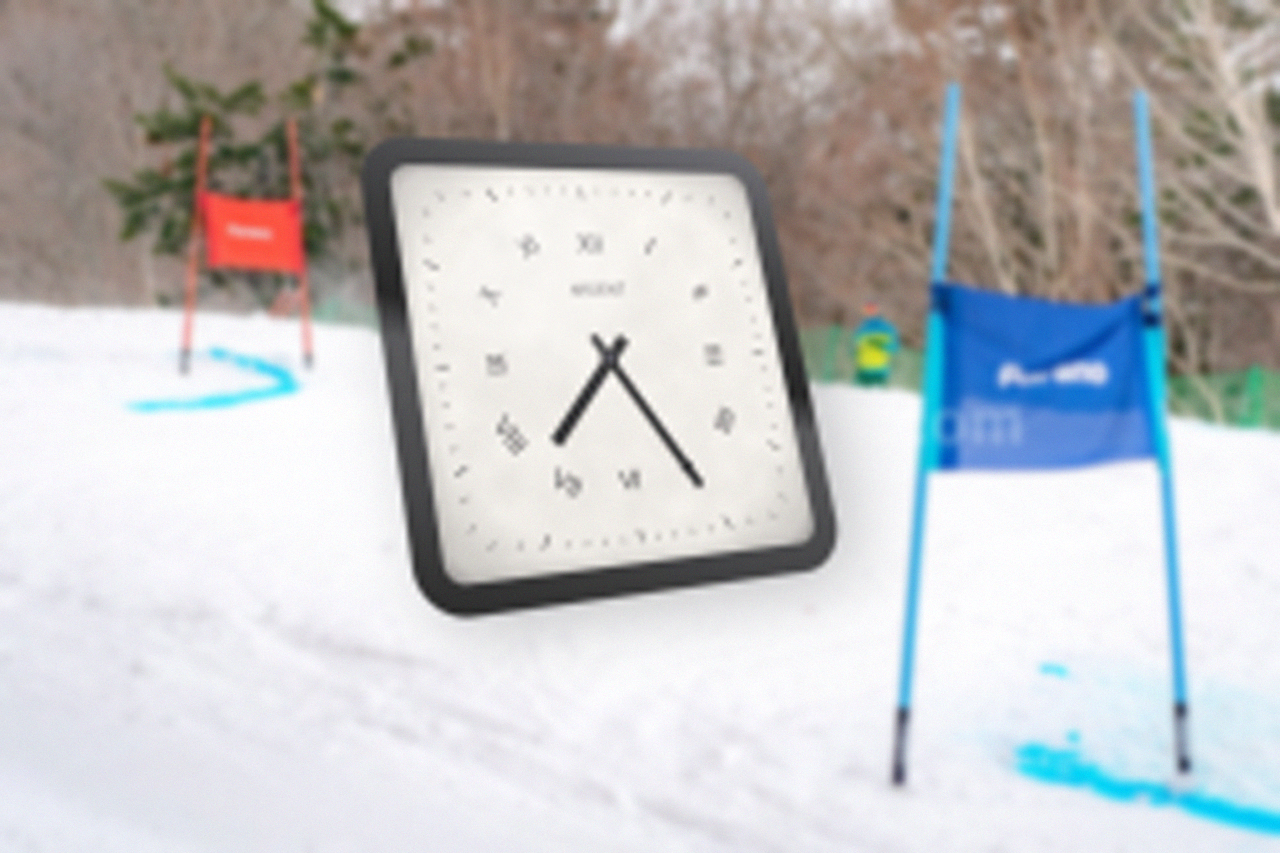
7:25
